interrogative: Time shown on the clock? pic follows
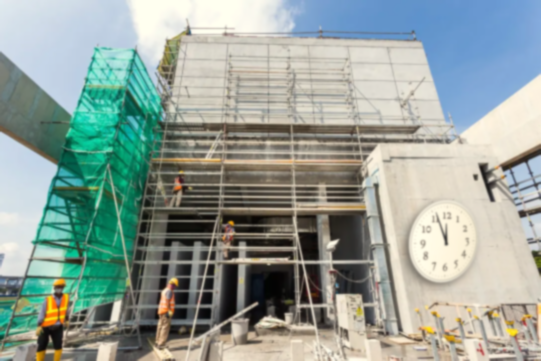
11:56
